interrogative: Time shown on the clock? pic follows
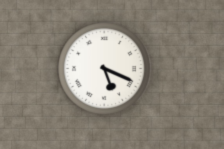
5:19
